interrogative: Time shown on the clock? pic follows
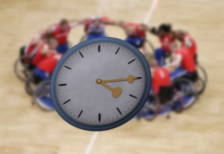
4:15
